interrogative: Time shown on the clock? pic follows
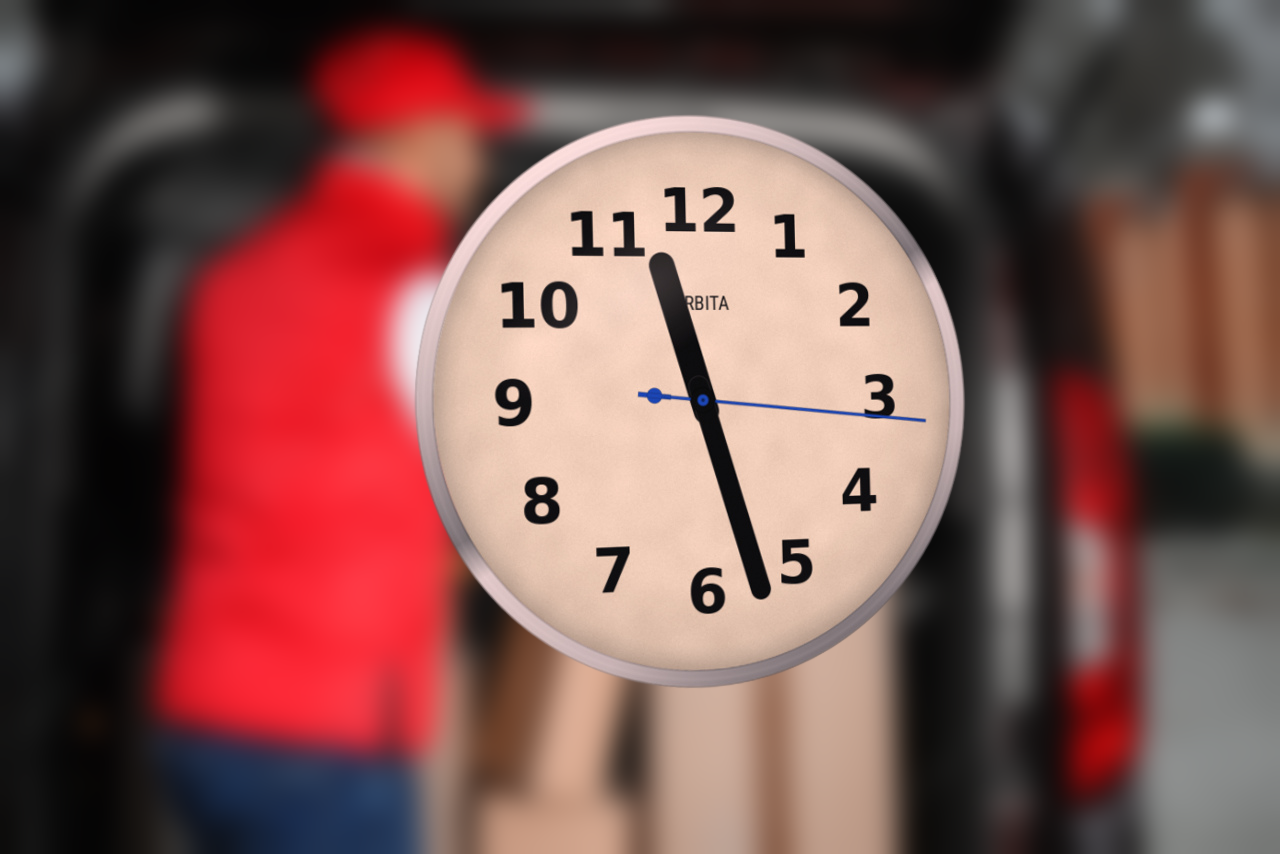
11:27:16
